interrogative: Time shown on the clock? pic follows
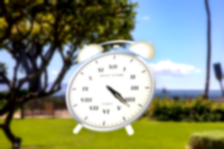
4:22
